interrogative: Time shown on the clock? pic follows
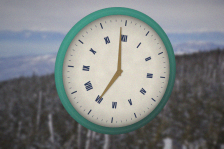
6:59
